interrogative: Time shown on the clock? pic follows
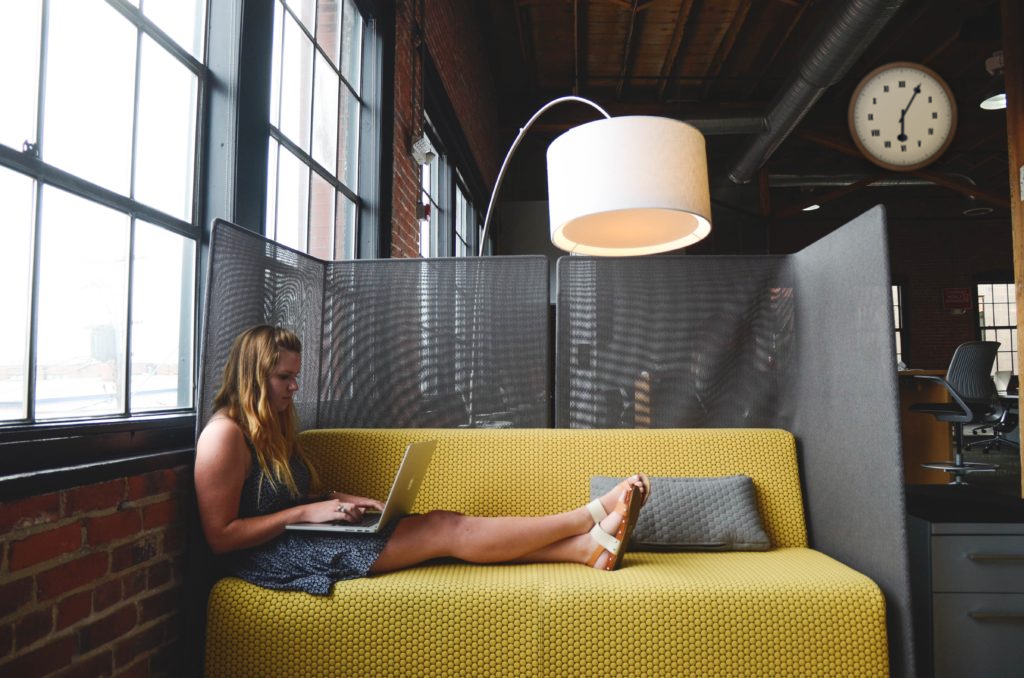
6:05
